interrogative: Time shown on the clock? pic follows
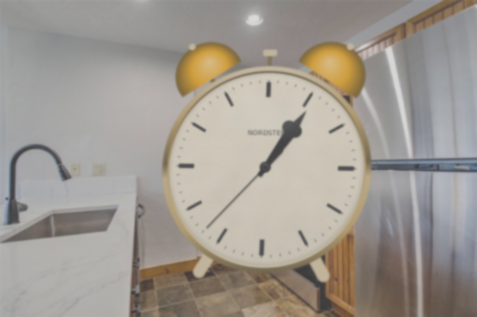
1:05:37
